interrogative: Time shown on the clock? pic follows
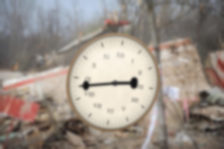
2:43
